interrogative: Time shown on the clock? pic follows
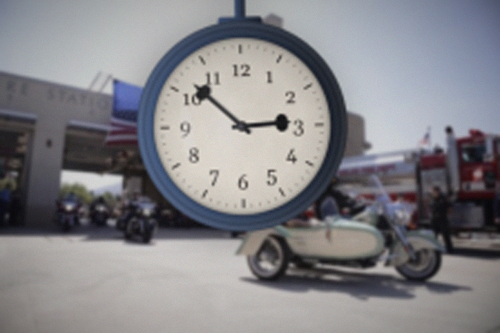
2:52
